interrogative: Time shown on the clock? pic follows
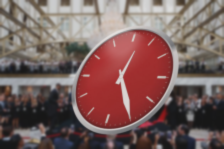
12:25
